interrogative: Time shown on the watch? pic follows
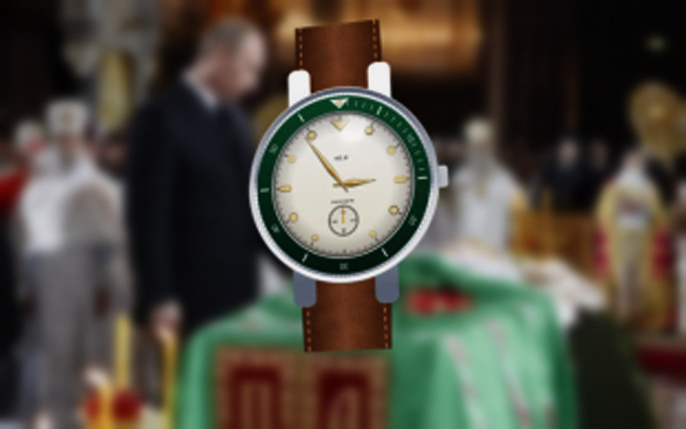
2:54
